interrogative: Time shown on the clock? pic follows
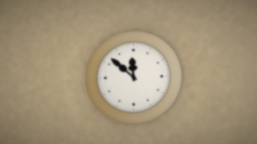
11:52
